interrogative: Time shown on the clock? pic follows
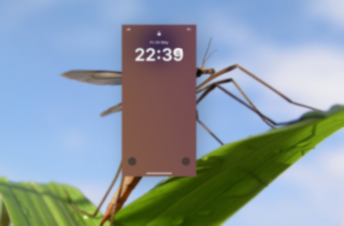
22:39
